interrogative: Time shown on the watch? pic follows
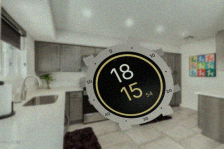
18:15
